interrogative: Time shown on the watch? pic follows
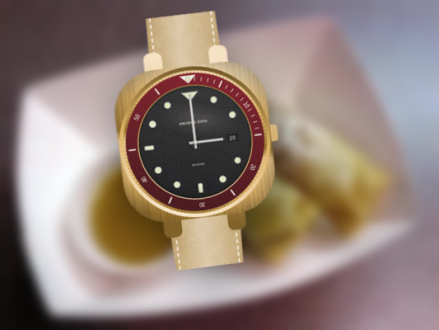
3:00
